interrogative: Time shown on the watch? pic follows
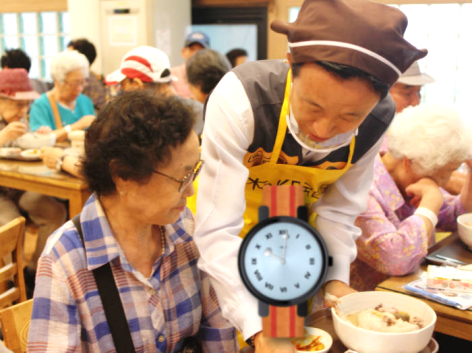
10:01
